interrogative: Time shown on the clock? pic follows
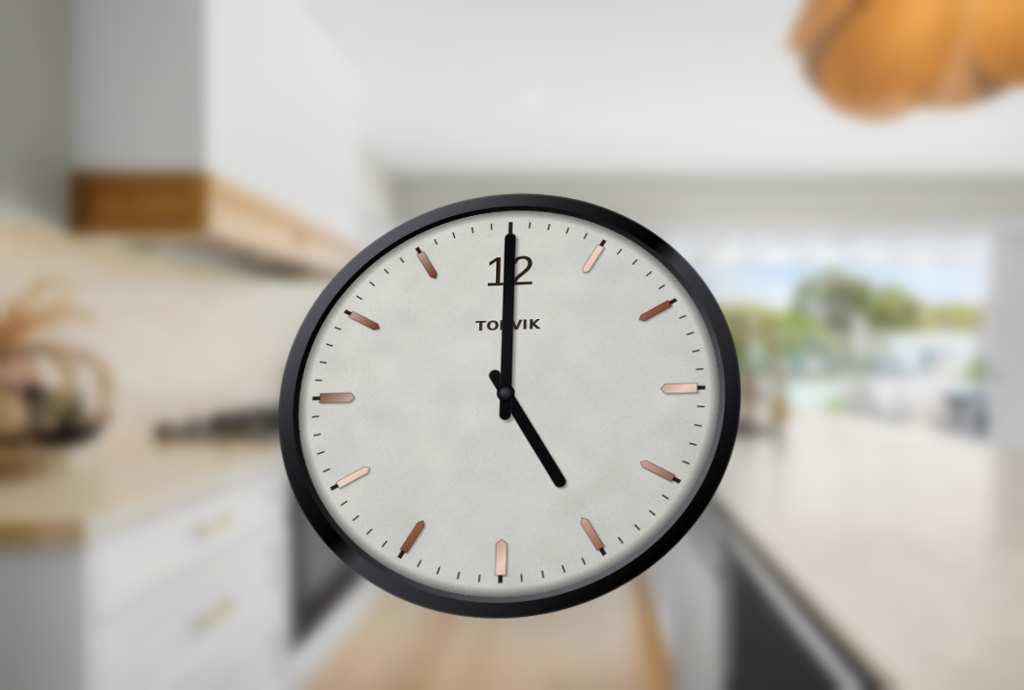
5:00
